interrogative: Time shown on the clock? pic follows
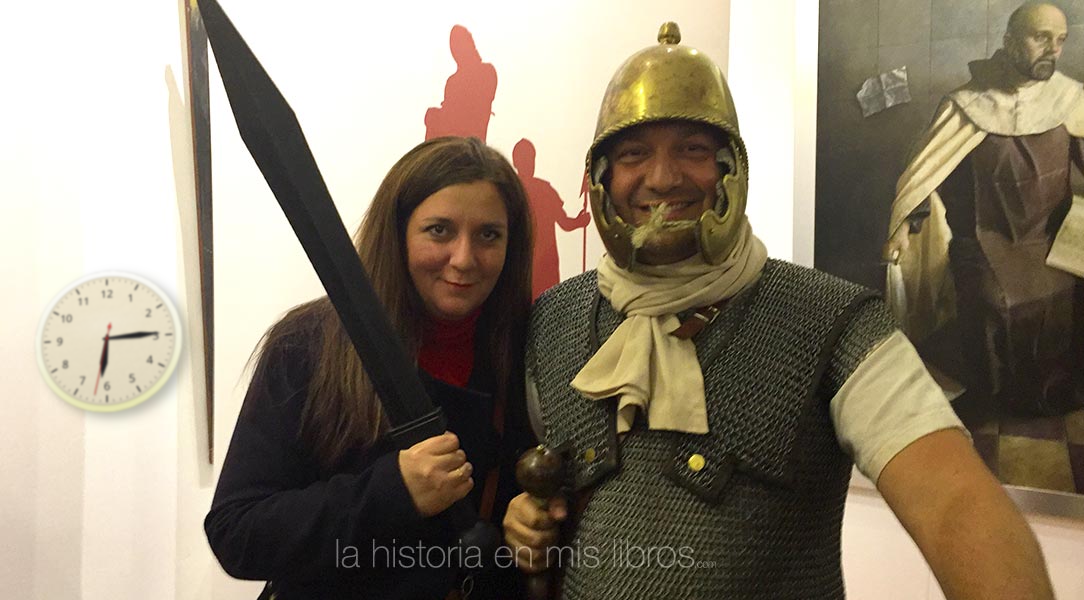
6:14:32
